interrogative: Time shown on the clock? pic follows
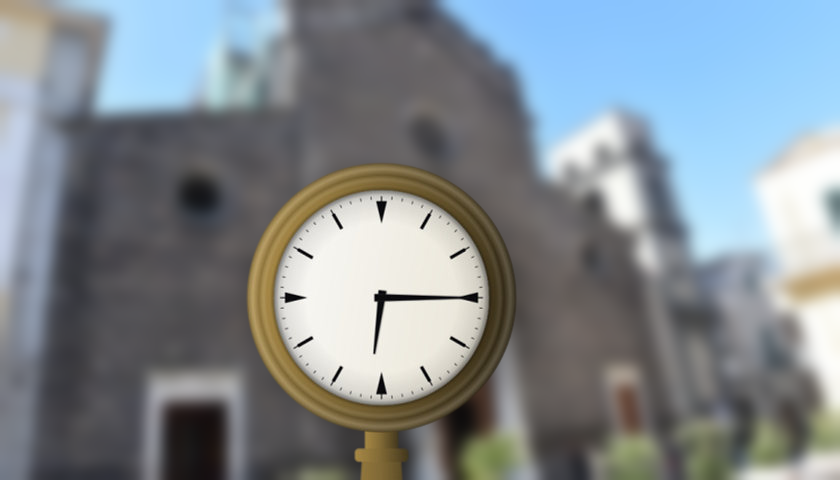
6:15
